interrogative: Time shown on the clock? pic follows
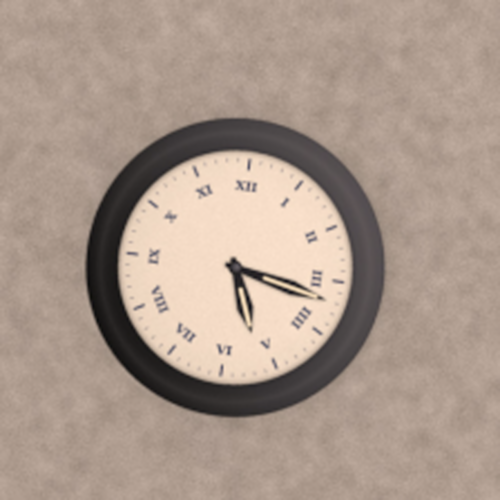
5:17
